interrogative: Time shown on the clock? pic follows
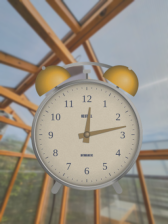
12:13
